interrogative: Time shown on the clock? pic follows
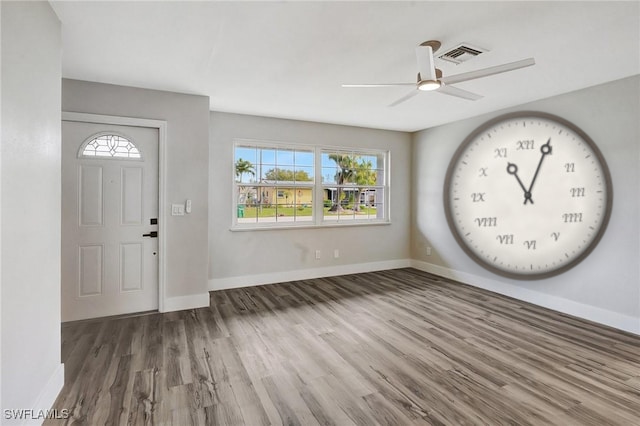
11:04
